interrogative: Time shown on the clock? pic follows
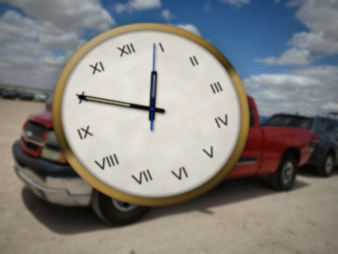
12:50:04
